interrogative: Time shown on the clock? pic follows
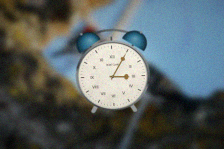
3:05
